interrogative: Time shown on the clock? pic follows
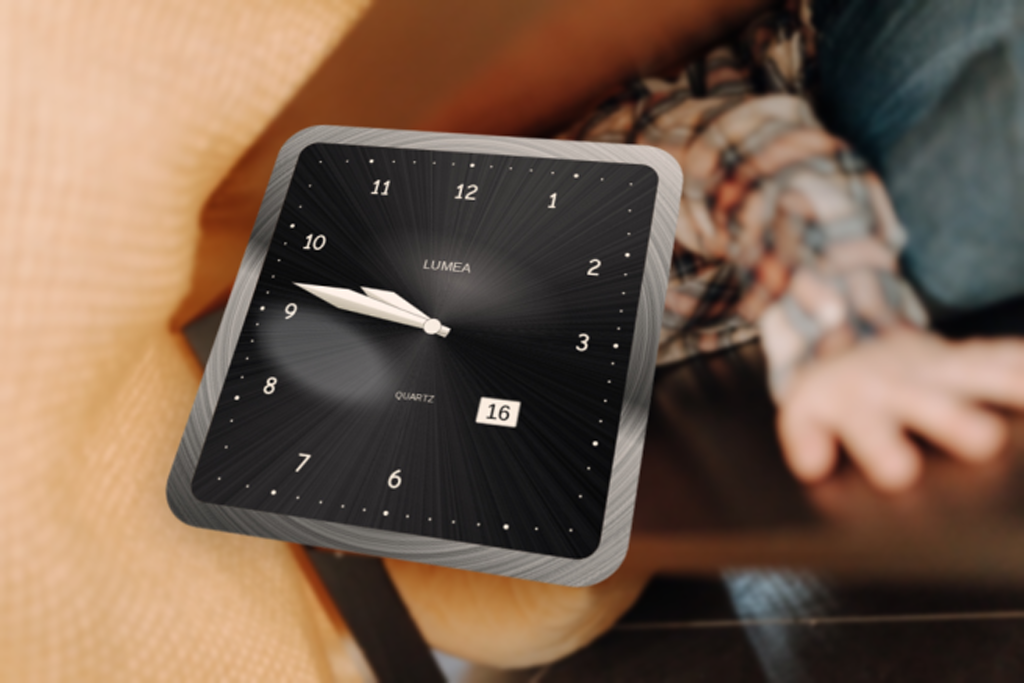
9:47
